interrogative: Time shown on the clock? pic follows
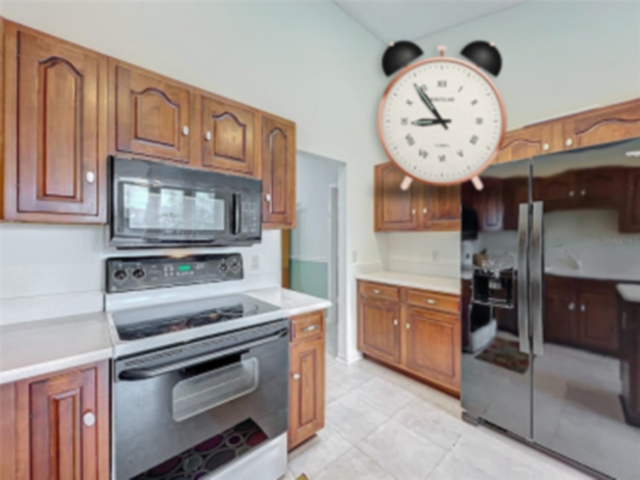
8:54
